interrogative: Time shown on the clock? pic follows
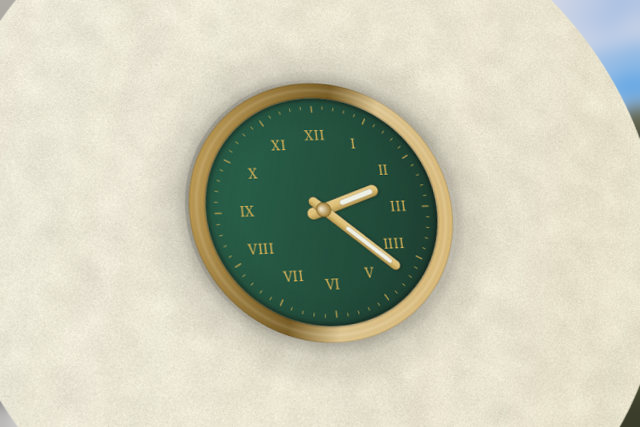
2:22
